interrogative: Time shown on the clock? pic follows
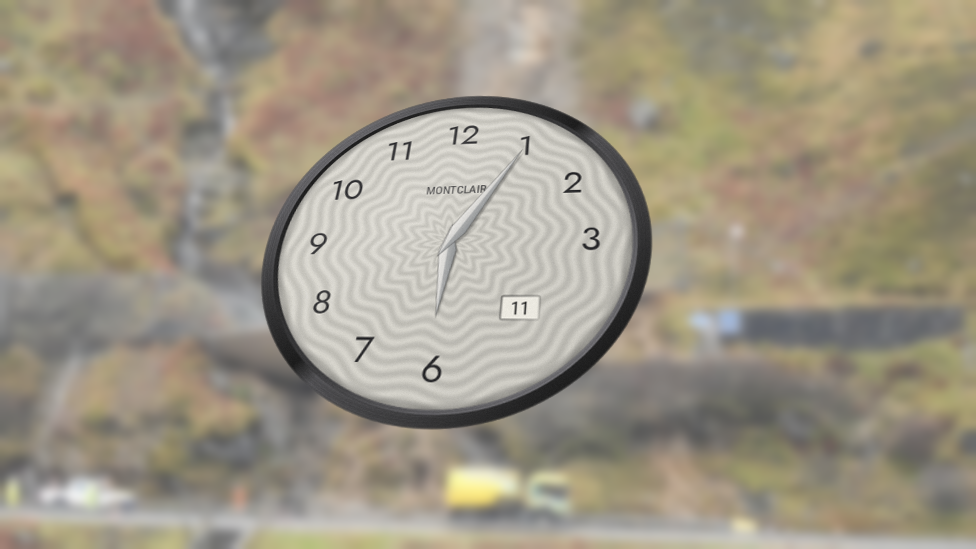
6:05
